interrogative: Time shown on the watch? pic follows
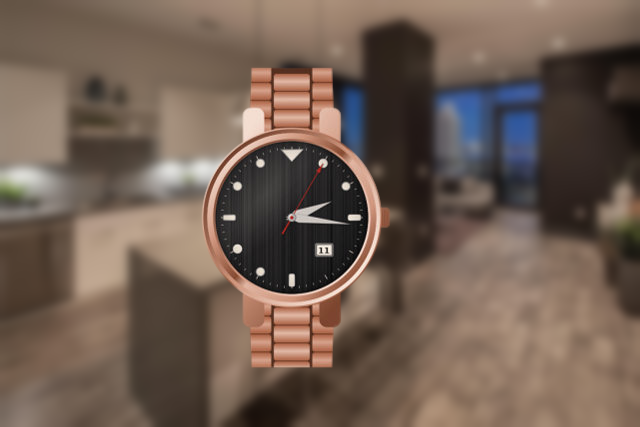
2:16:05
